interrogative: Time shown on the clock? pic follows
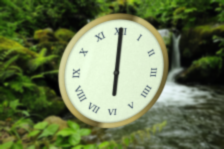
6:00
